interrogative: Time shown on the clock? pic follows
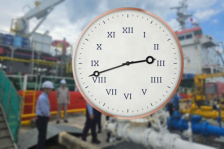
2:42
